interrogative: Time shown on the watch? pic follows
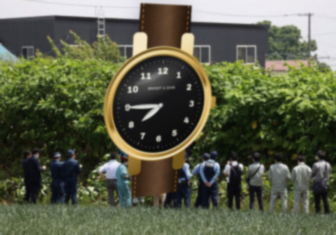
7:45
